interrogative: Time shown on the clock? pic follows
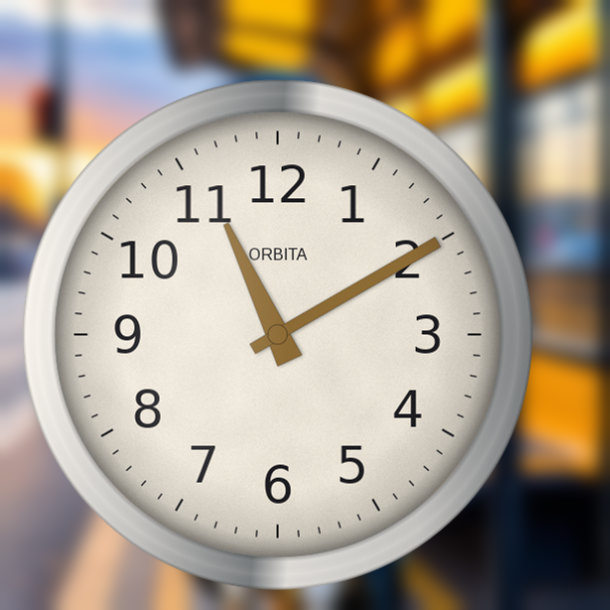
11:10
